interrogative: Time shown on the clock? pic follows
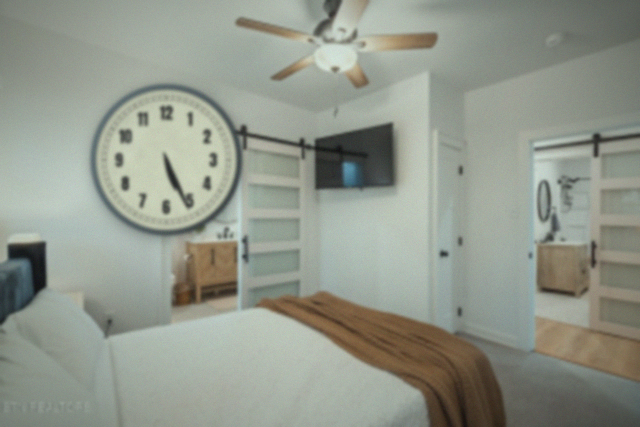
5:26
